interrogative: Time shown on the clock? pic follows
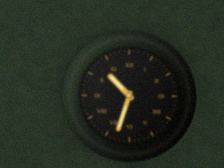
10:33
